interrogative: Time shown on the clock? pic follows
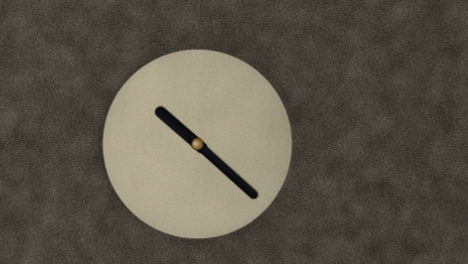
10:22
